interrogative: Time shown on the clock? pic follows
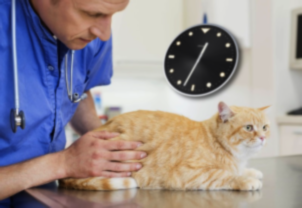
12:33
